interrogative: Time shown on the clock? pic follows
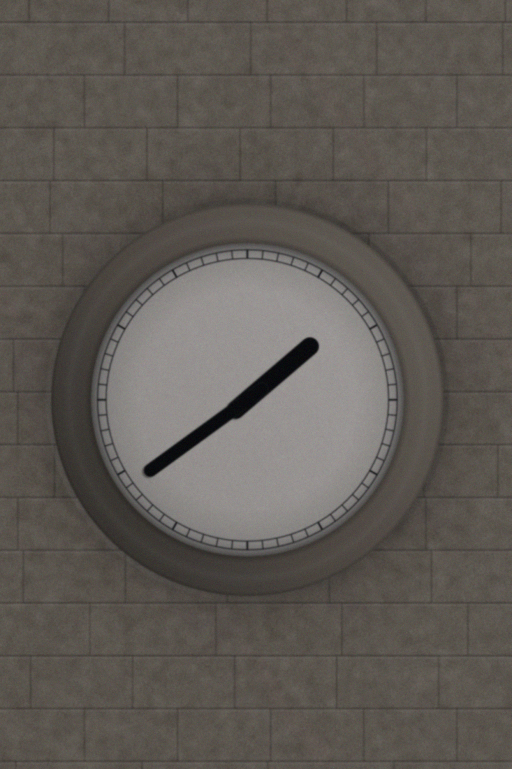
1:39
